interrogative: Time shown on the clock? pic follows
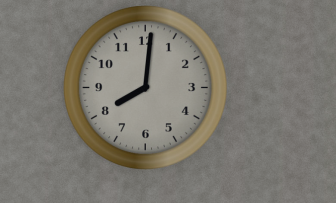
8:01
